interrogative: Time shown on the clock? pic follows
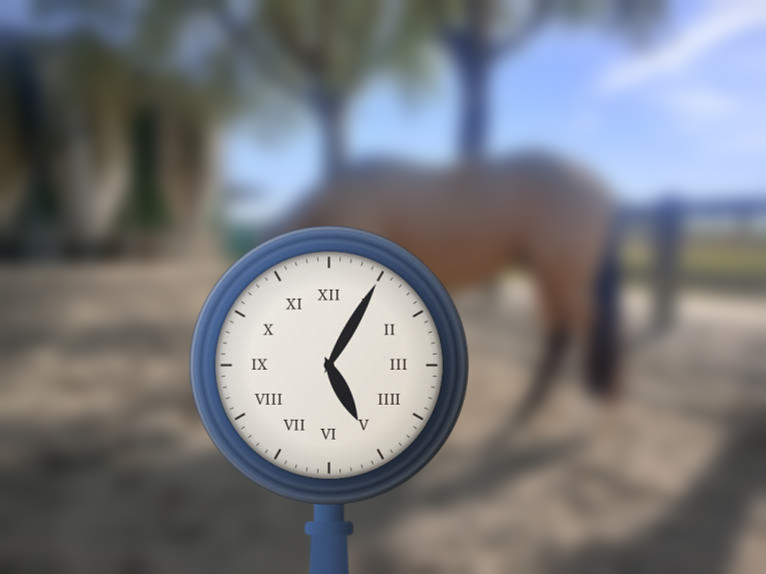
5:05
